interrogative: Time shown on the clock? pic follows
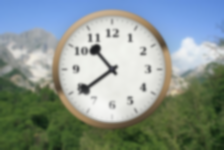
10:39
